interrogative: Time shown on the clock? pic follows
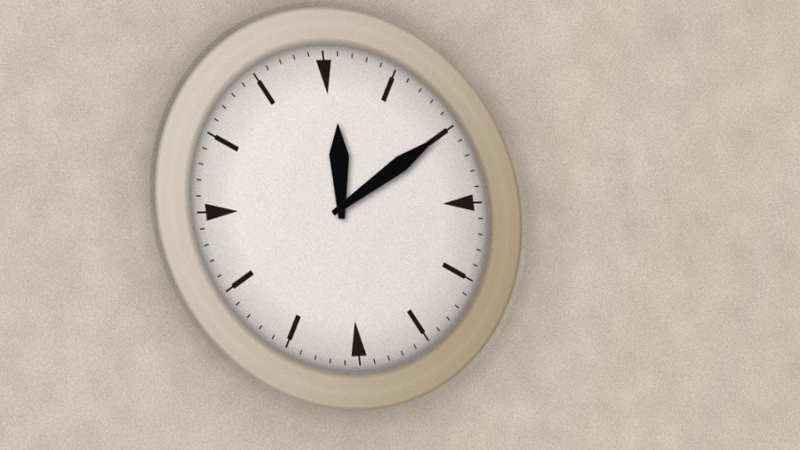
12:10
